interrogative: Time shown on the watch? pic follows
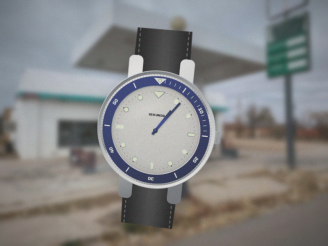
1:06
